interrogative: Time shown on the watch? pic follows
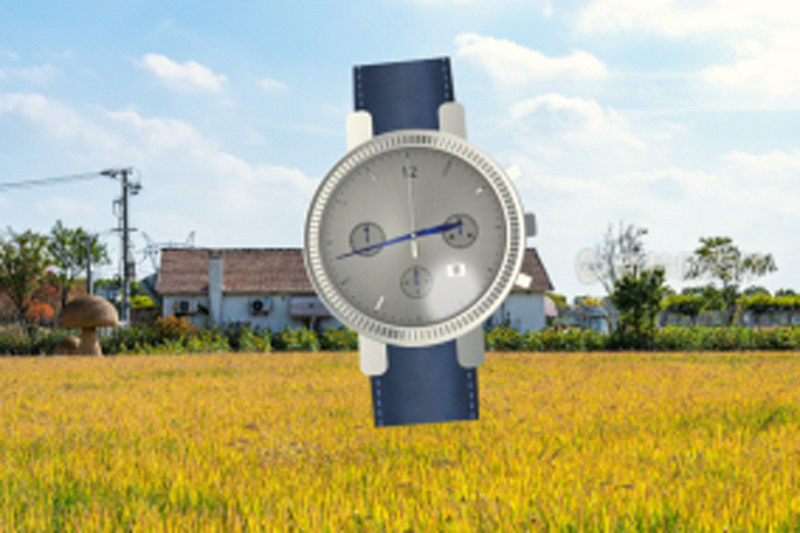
2:43
